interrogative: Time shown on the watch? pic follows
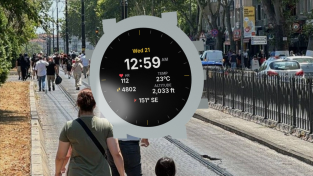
12:59
